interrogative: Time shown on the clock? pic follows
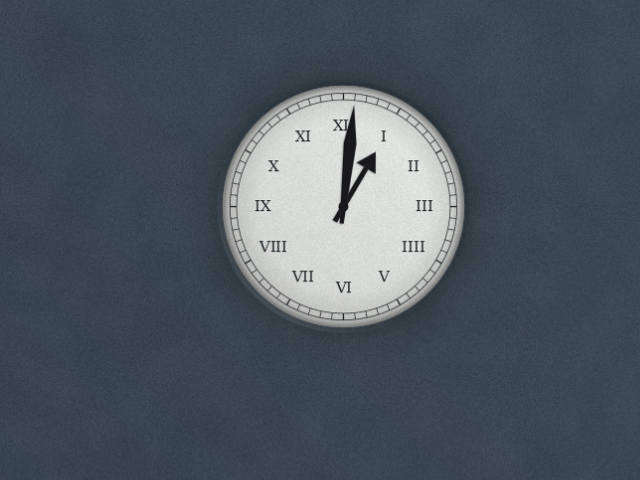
1:01
